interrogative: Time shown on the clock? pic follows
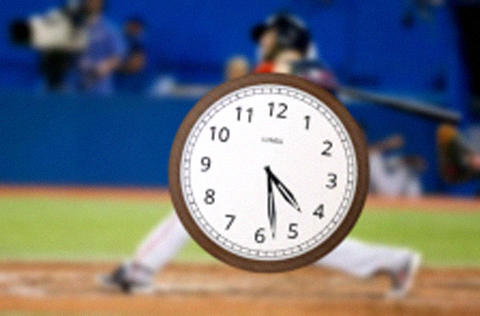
4:28
